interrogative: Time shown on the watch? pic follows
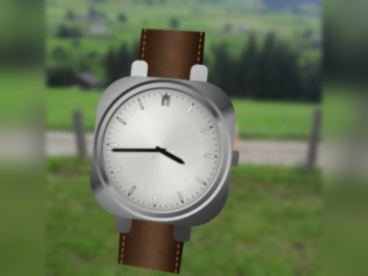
3:44
